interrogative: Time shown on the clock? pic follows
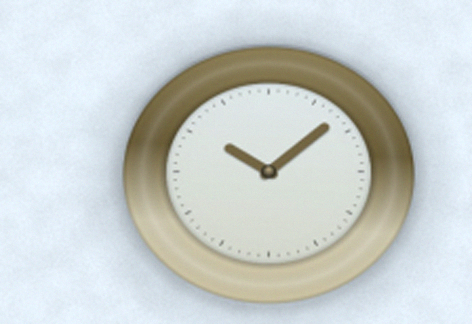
10:08
